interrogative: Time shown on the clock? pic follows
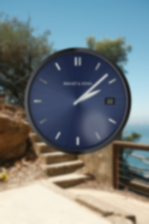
2:08
